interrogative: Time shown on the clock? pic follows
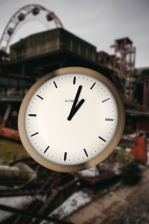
1:02
